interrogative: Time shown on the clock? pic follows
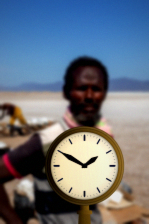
1:50
